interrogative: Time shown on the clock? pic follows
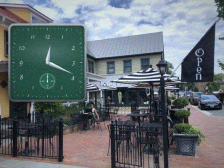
12:19
